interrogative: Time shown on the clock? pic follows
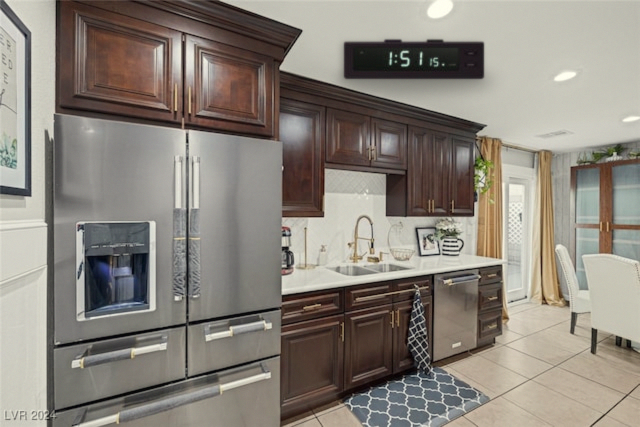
1:51
